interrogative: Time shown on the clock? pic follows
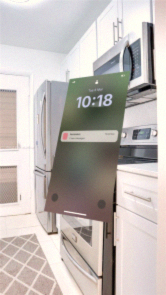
10:18
